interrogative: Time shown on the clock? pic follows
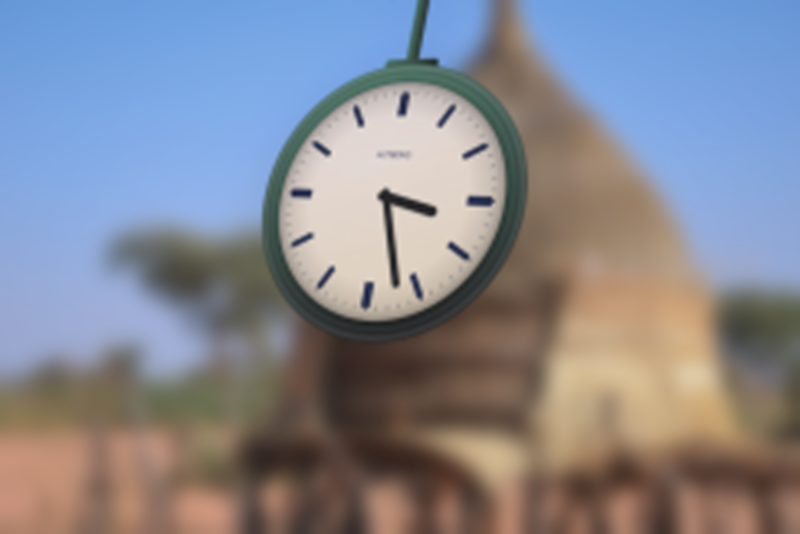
3:27
